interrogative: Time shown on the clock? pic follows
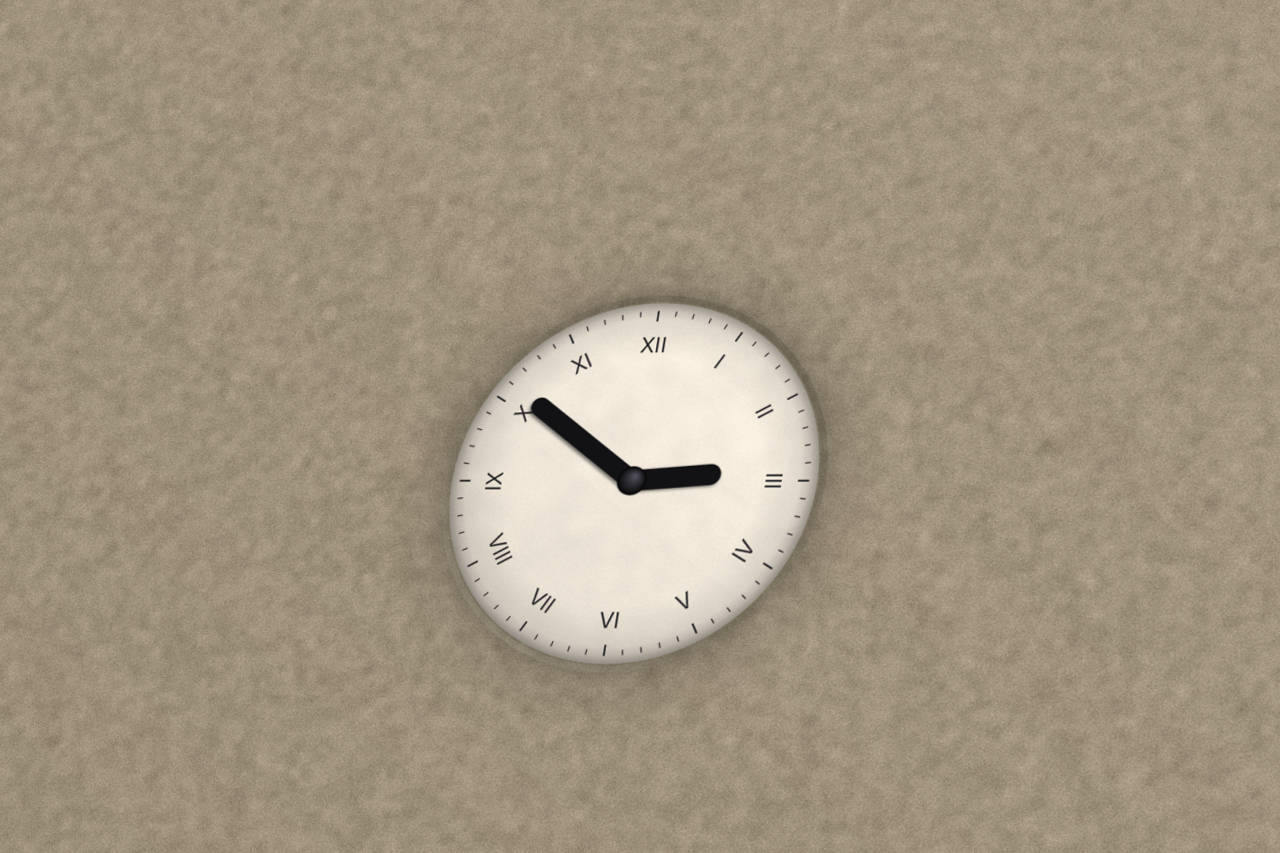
2:51
